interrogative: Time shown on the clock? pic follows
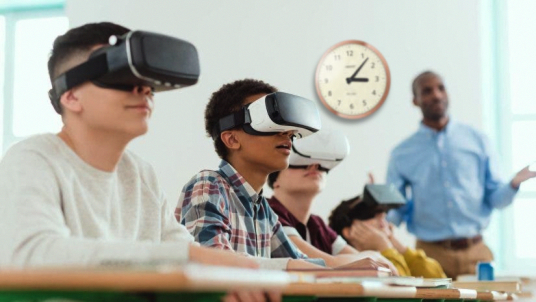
3:07
